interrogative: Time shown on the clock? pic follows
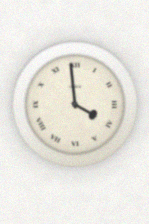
3:59
